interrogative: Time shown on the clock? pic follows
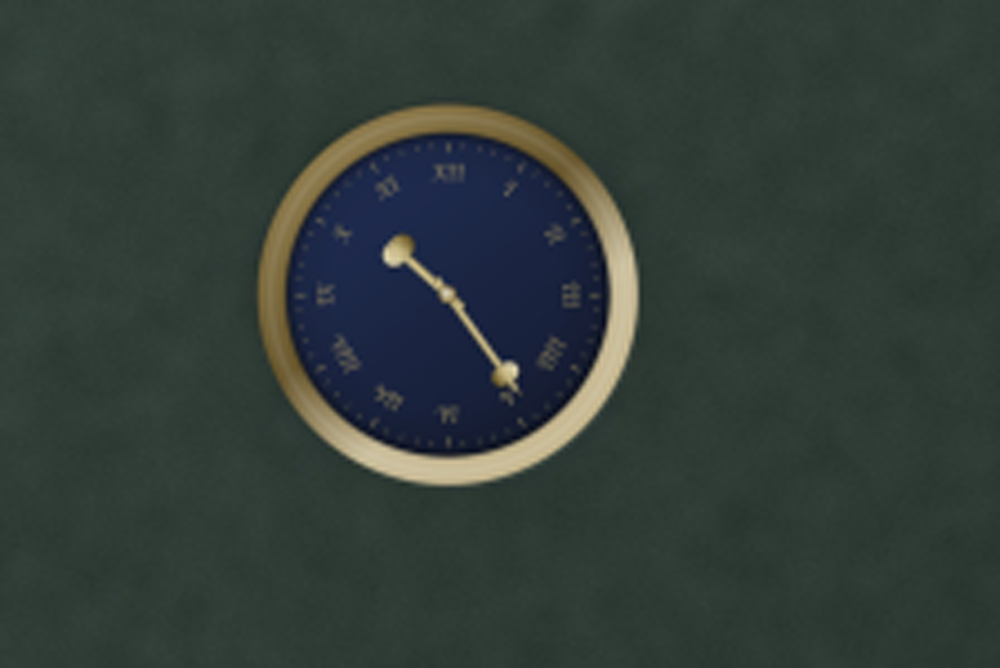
10:24
